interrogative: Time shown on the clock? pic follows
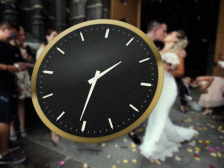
1:31
